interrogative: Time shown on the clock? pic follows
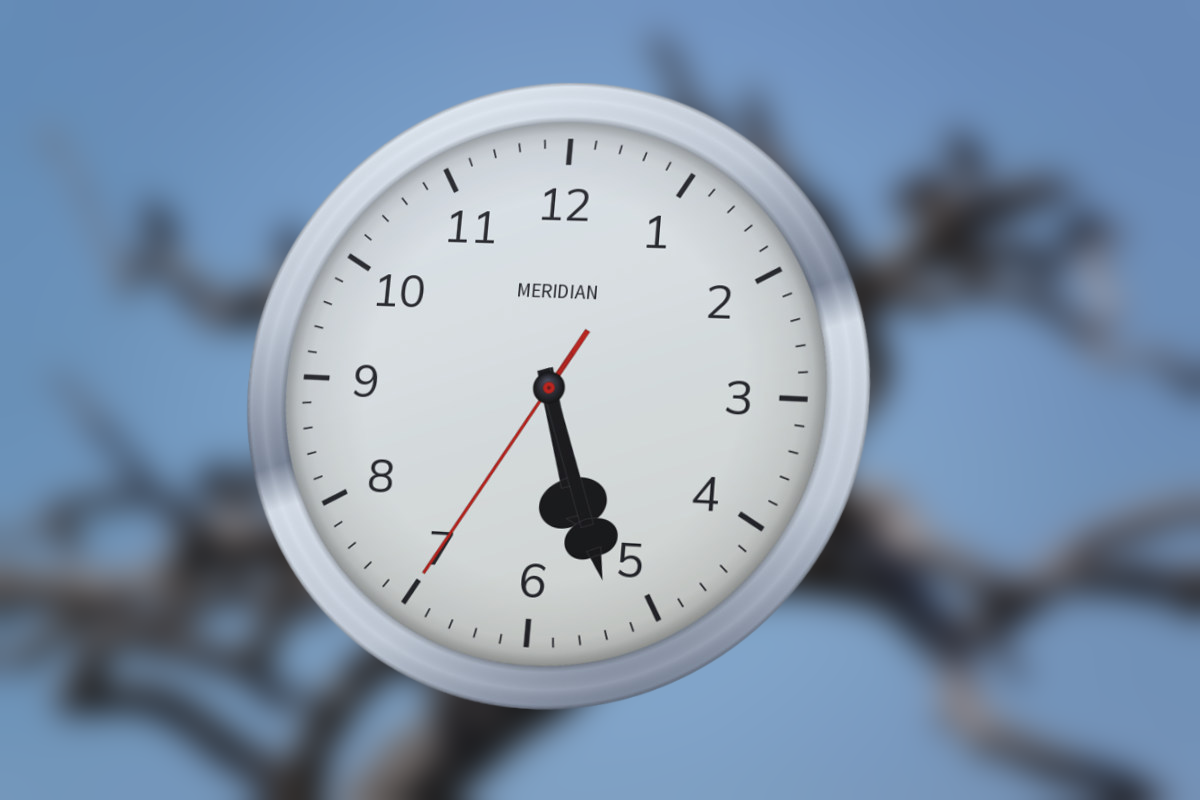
5:26:35
